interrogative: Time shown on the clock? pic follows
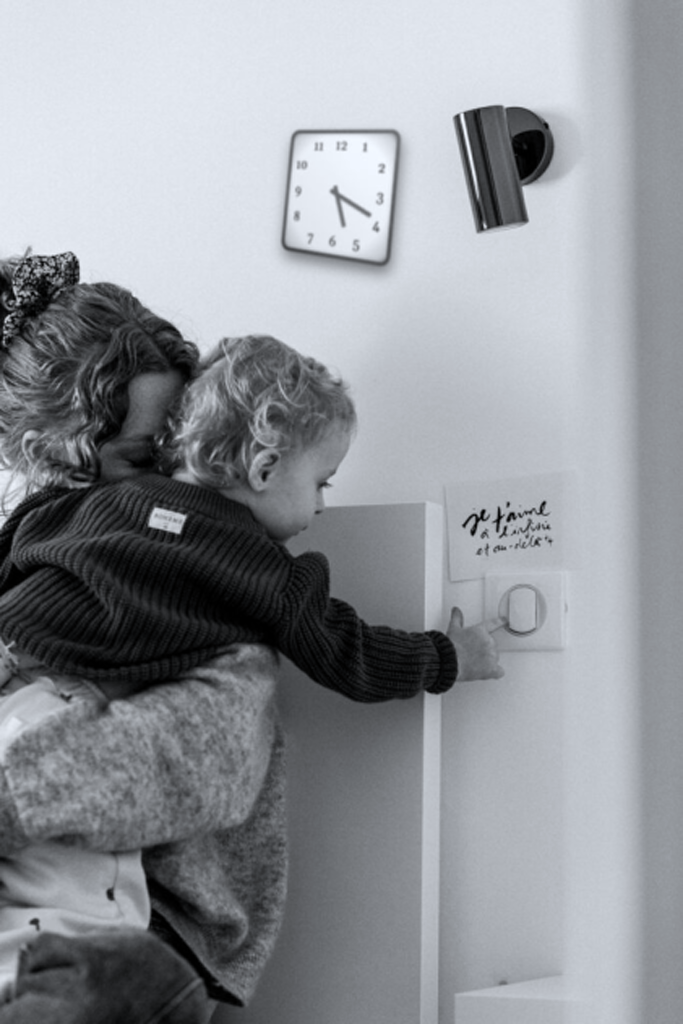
5:19
